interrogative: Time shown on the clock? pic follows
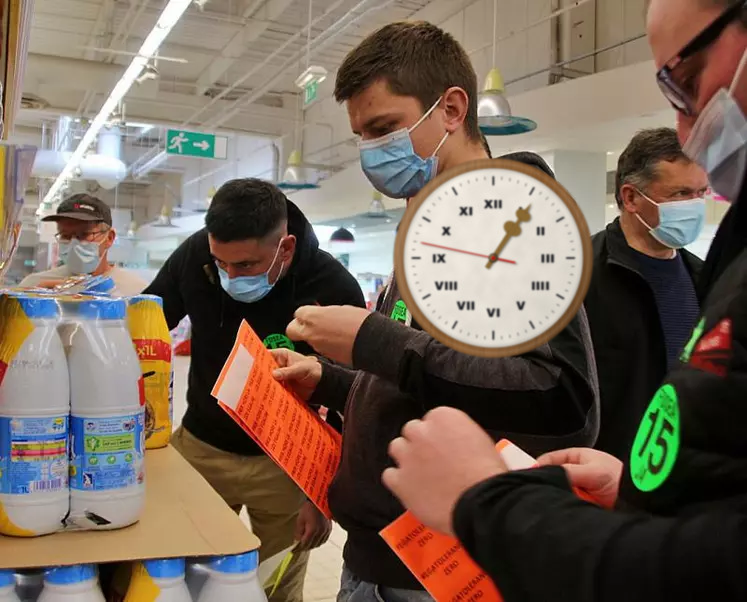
1:05:47
